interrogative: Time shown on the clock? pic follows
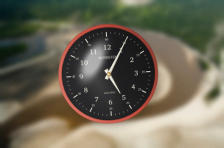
5:05
